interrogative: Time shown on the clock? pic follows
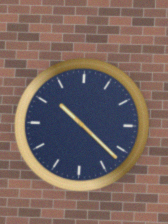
10:22
